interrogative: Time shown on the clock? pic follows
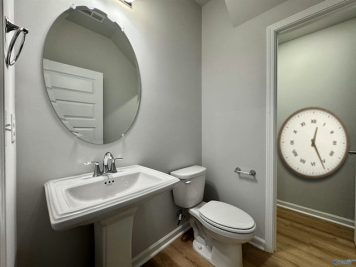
12:26
